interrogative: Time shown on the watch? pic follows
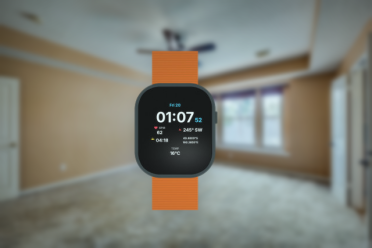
1:07
